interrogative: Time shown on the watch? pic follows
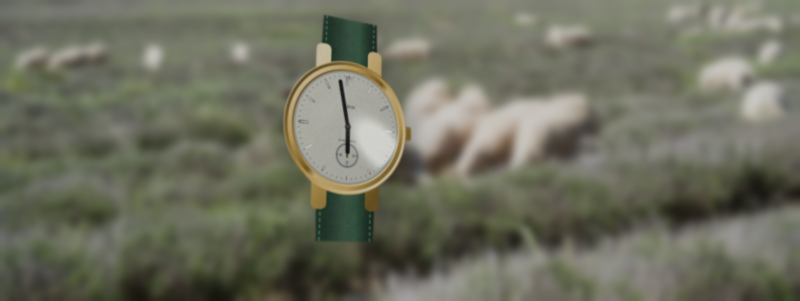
5:58
